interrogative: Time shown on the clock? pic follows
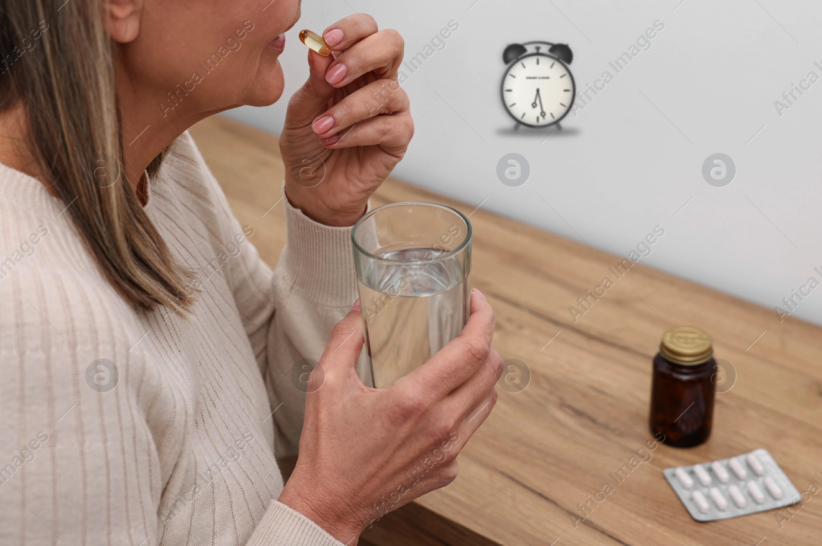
6:28
